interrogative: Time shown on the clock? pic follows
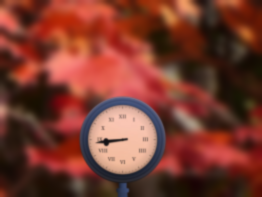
8:44
